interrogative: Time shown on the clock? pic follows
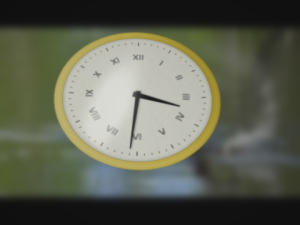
3:31
